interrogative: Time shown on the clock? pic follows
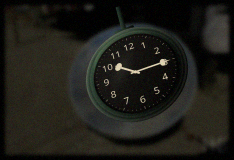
10:15
